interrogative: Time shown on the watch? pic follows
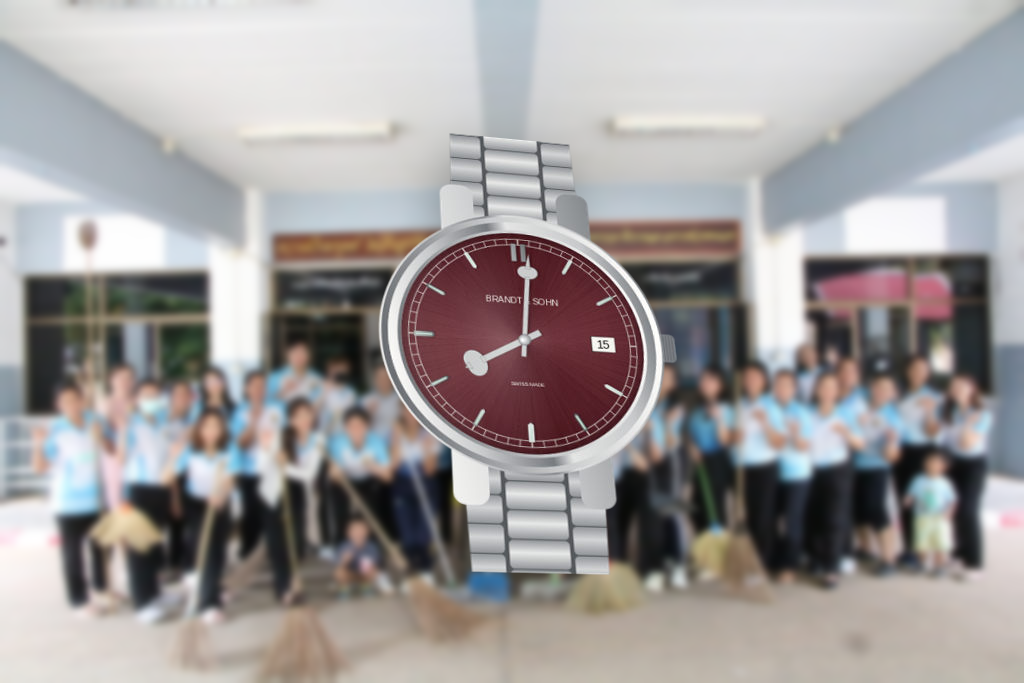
8:01
